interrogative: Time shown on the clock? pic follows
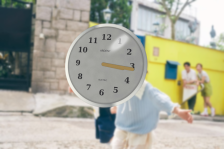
3:16
